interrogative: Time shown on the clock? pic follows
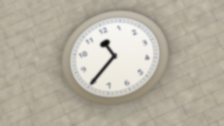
11:40
